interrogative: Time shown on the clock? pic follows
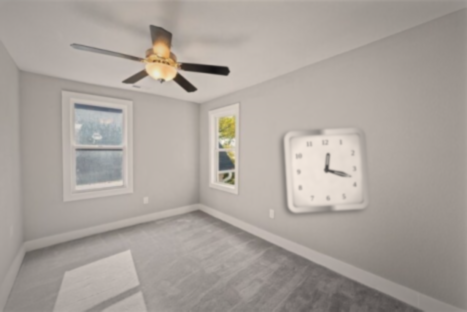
12:18
